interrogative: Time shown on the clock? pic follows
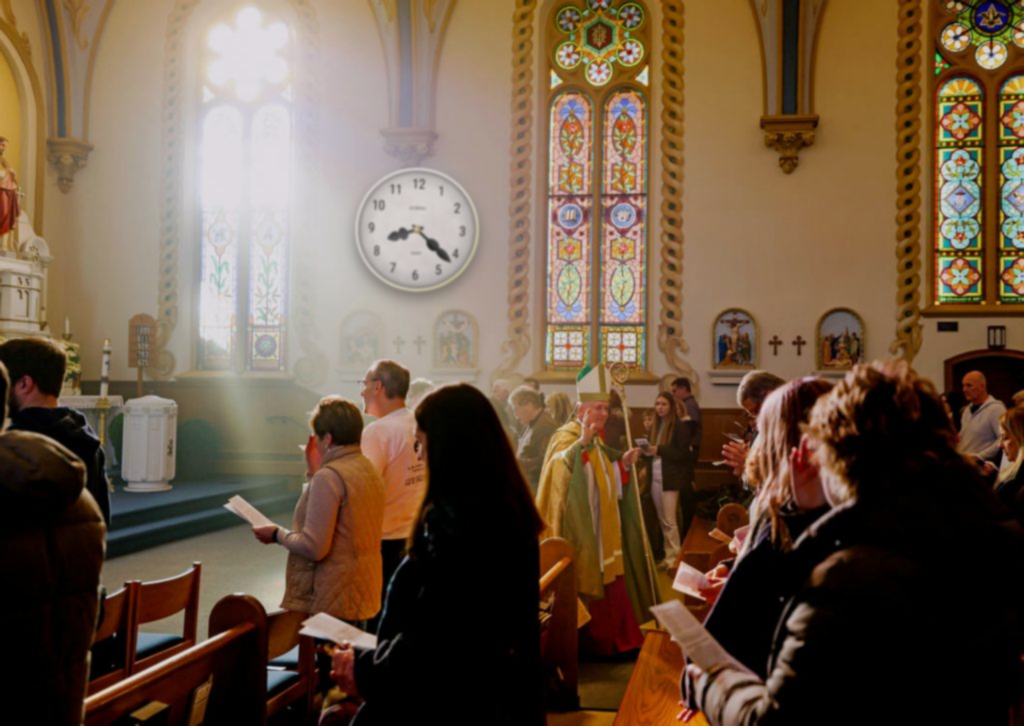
8:22
